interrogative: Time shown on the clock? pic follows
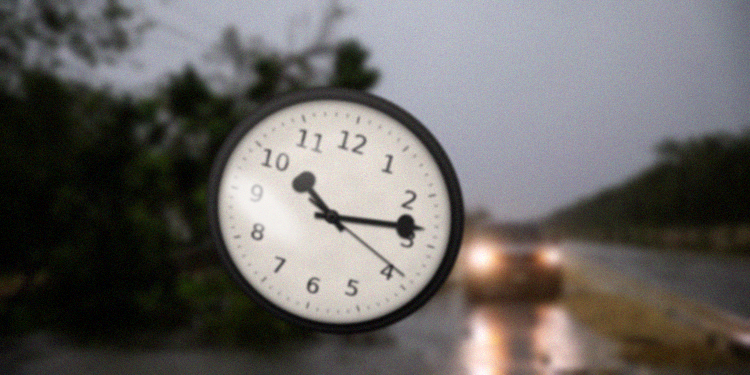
10:13:19
